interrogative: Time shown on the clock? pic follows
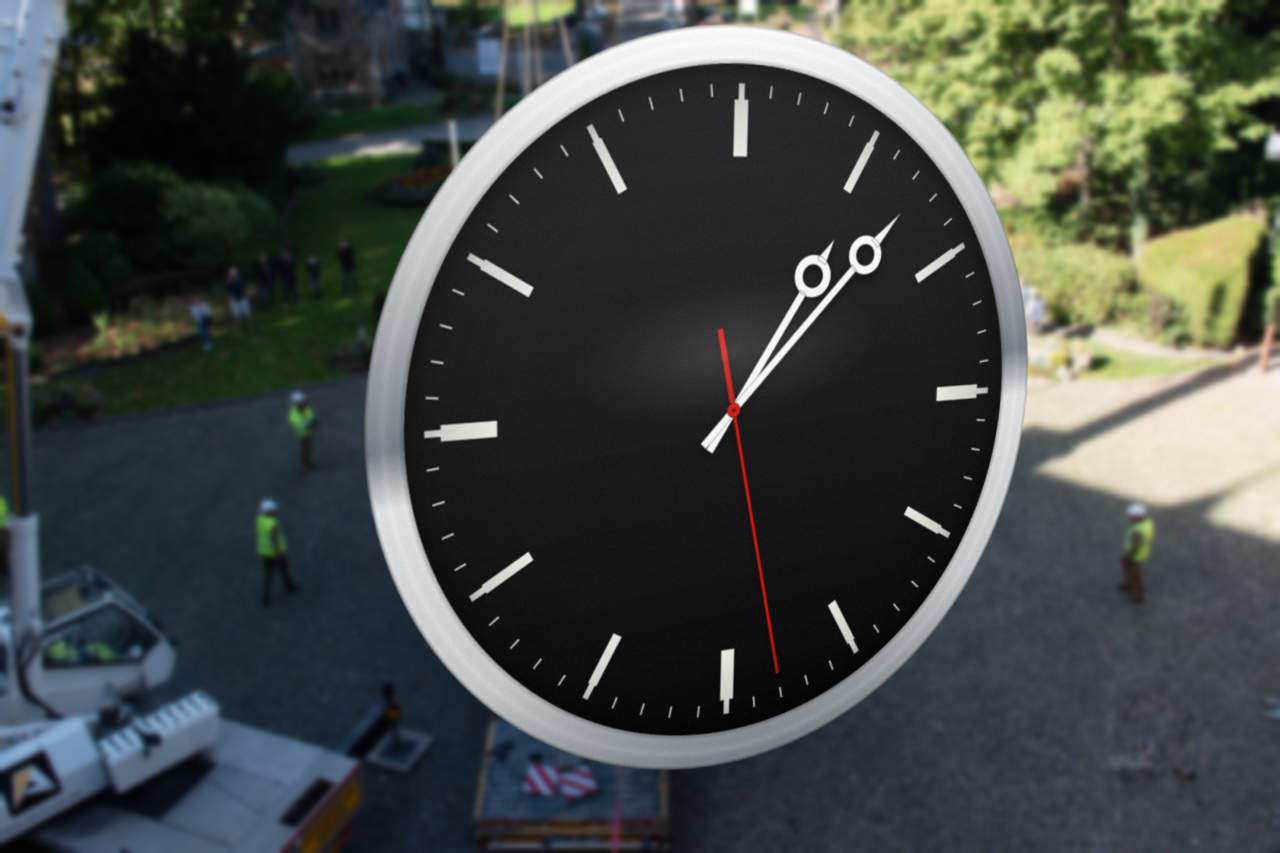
1:07:28
